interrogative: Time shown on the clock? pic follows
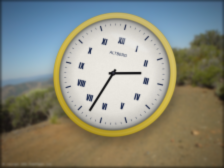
2:33
